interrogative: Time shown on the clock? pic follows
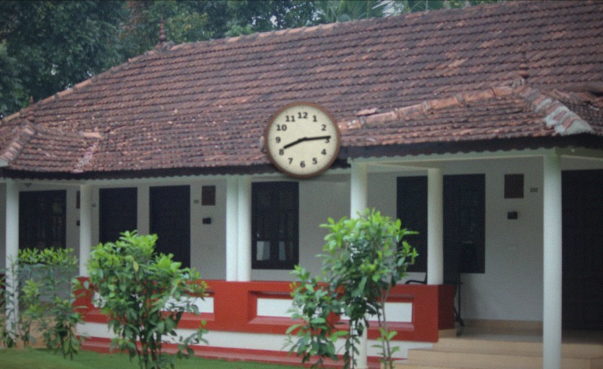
8:14
